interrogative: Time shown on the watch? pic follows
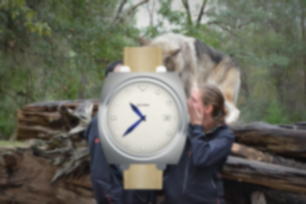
10:38
